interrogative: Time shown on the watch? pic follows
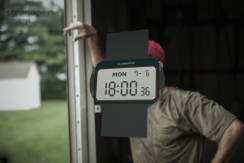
18:00:36
